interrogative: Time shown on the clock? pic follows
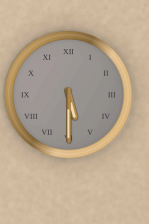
5:30
